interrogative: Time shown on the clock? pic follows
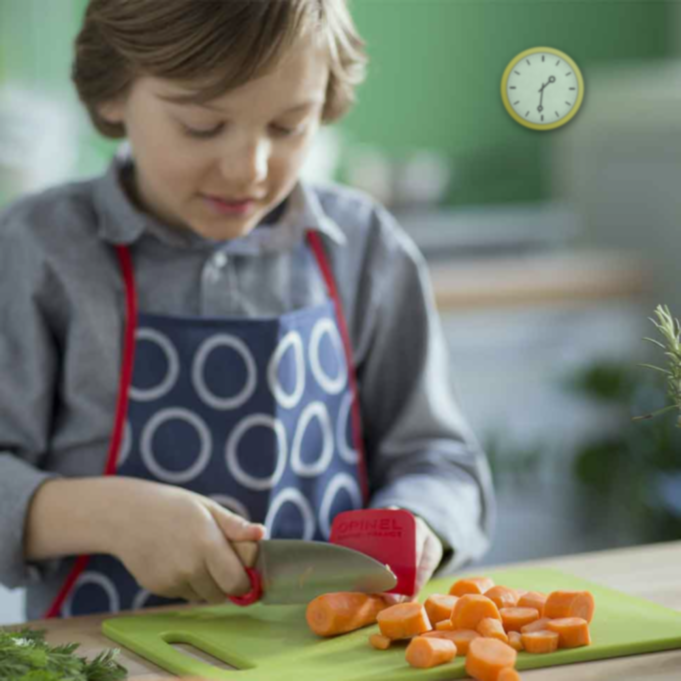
1:31
